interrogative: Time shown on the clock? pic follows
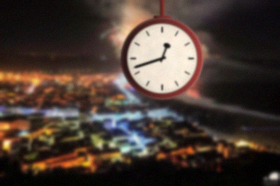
12:42
